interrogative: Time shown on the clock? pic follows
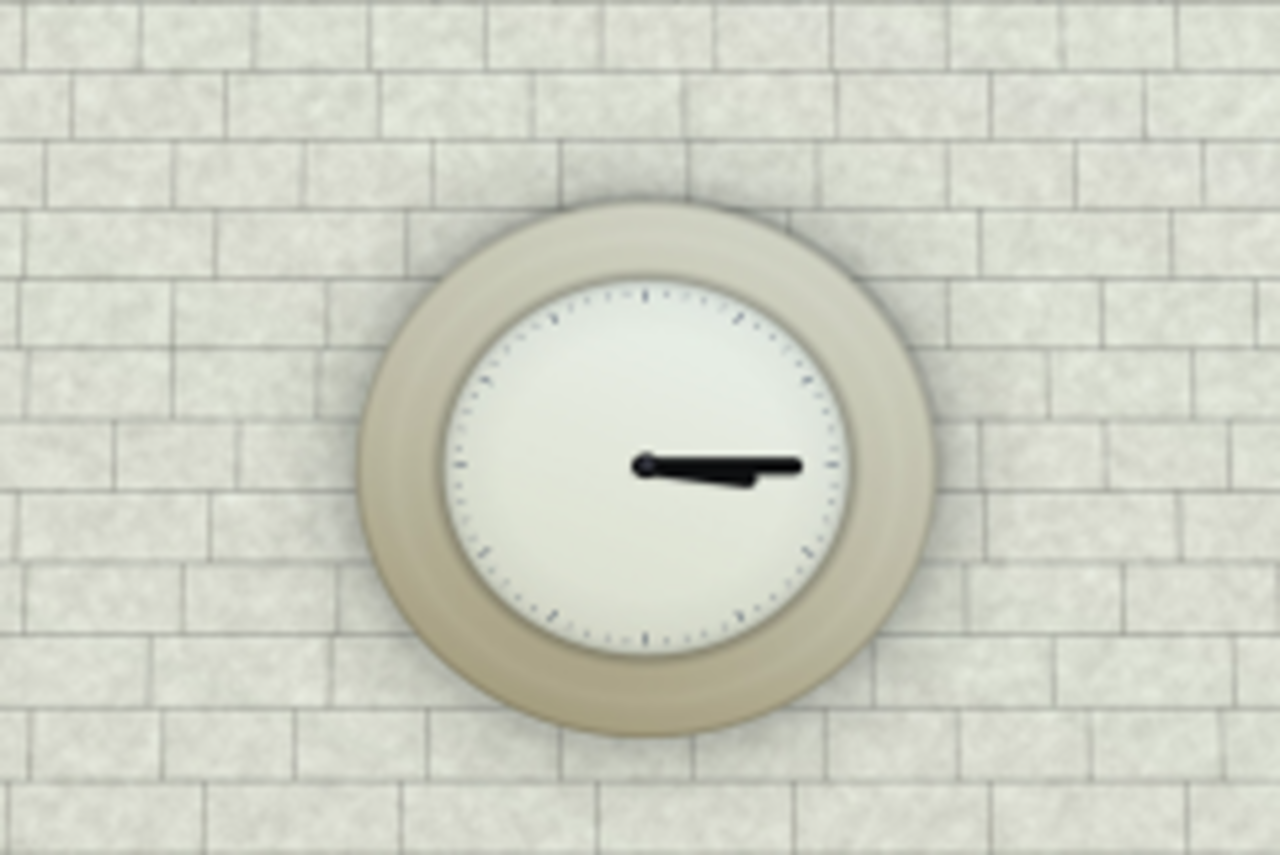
3:15
